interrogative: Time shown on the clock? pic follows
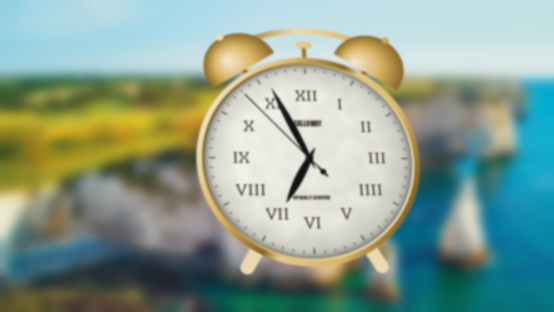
6:55:53
